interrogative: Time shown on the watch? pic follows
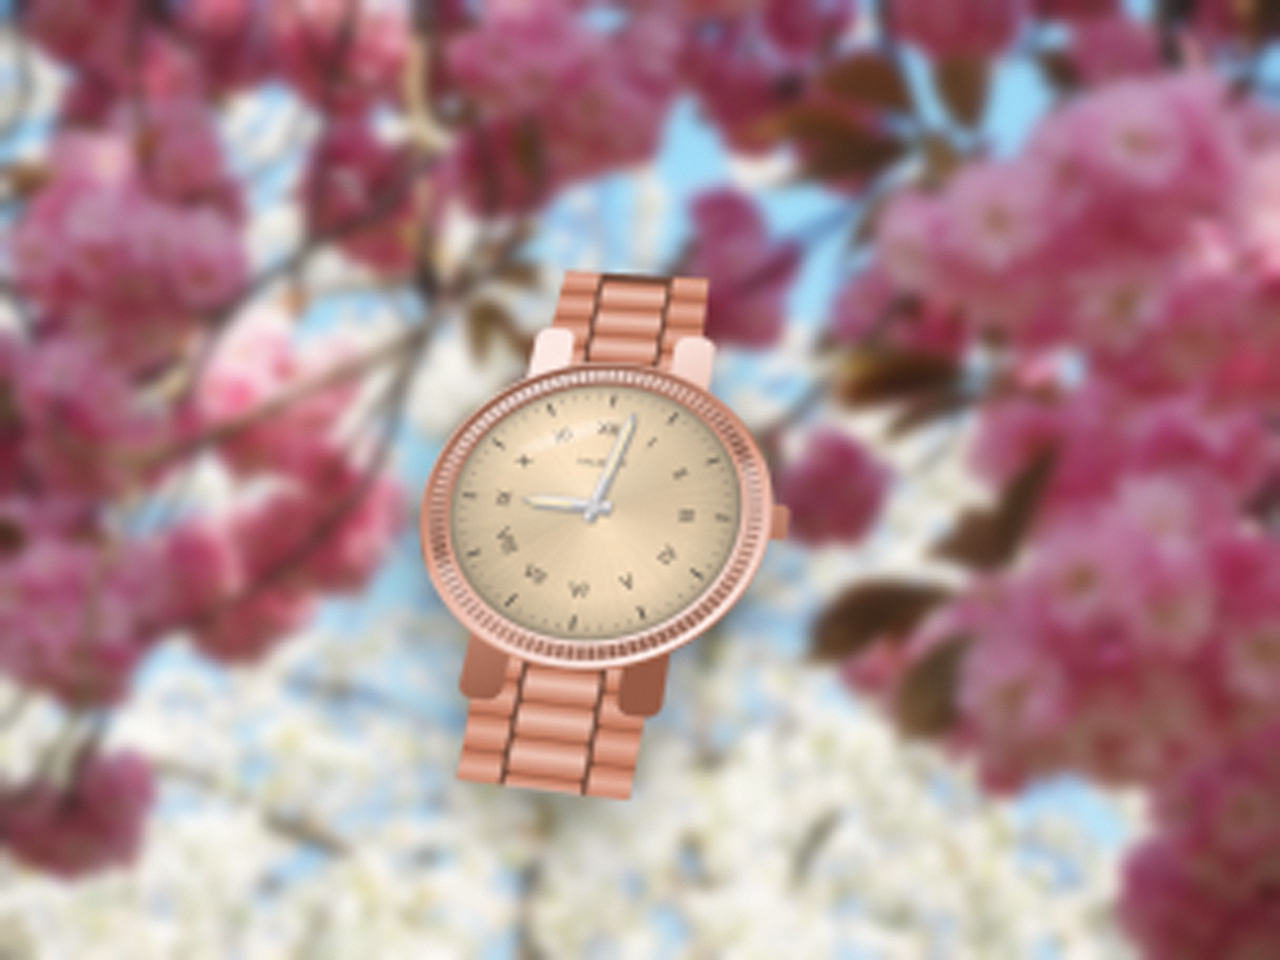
9:02
